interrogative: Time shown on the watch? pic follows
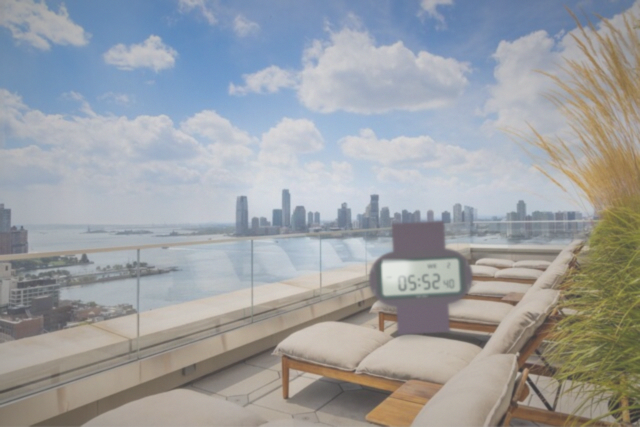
5:52
